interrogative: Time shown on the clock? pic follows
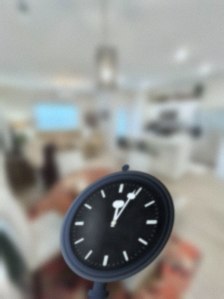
12:04
